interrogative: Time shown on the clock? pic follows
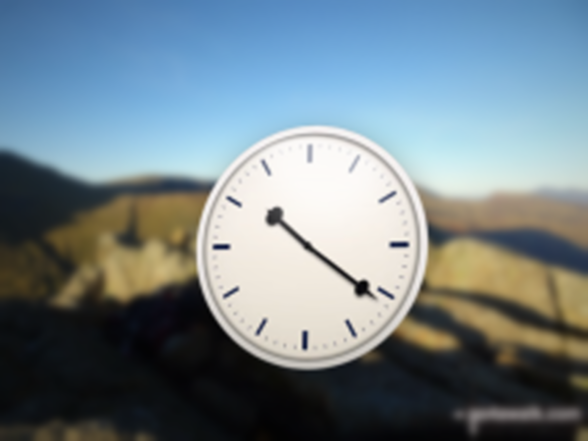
10:21
